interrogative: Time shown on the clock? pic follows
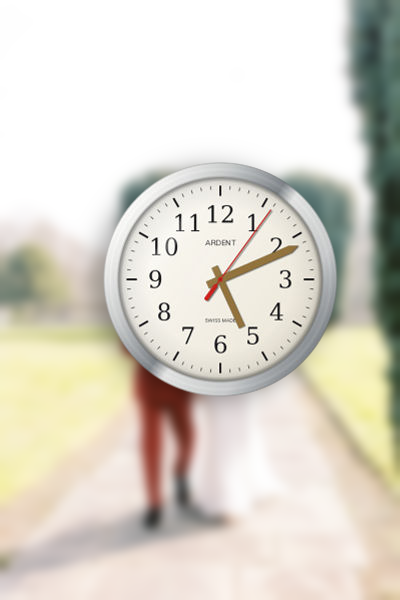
5:11:06
